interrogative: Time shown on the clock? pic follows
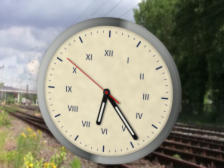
6:23:51
